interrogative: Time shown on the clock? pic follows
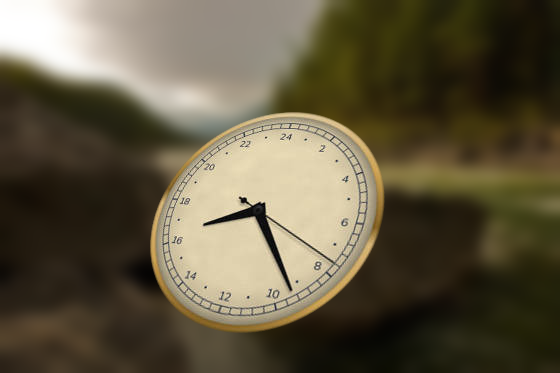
16:23:19
